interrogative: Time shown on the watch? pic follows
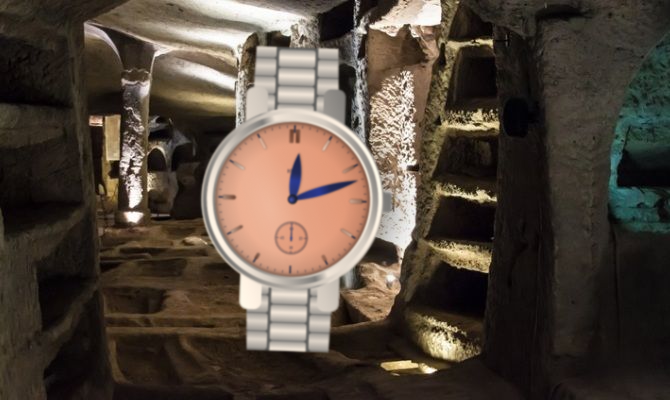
12:12
